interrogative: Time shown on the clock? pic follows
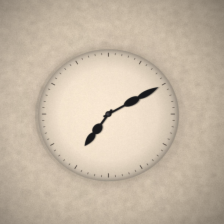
7:10
